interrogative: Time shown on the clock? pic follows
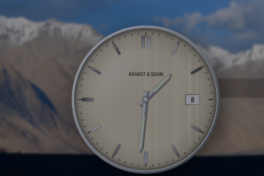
1:31
